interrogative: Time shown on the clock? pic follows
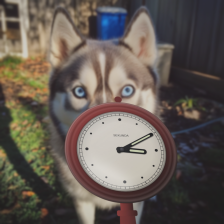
3:10
